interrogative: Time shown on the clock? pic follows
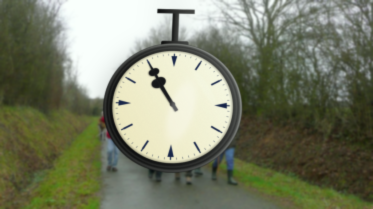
10:55
